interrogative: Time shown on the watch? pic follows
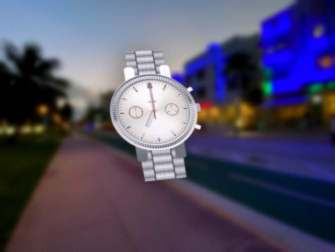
7:00
